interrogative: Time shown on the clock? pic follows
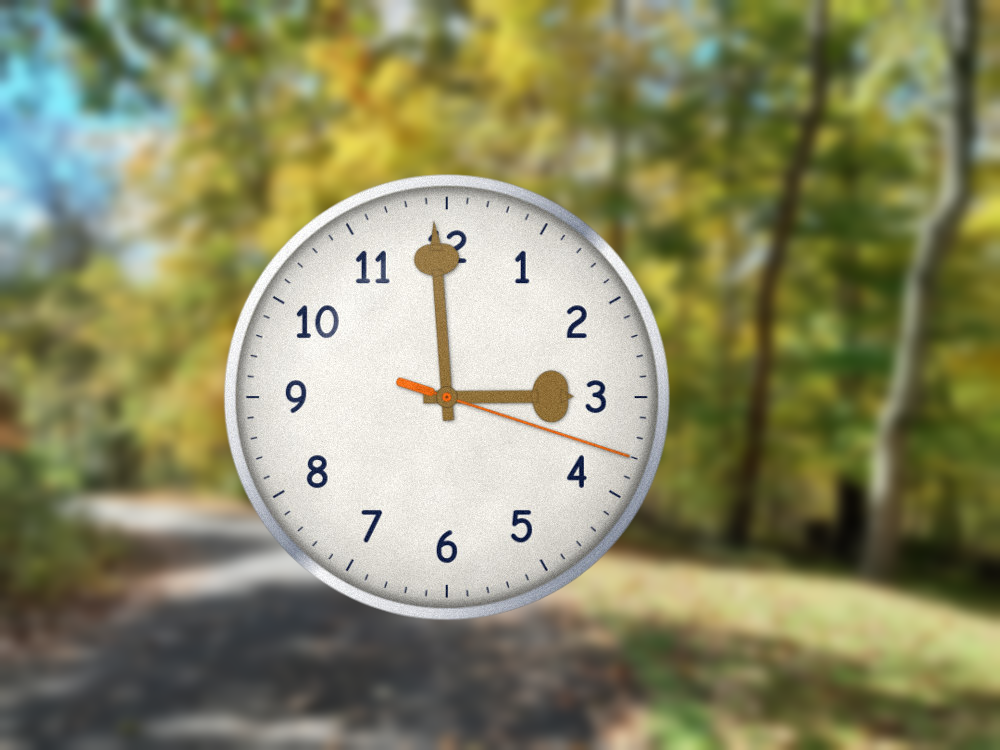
2:59:18
